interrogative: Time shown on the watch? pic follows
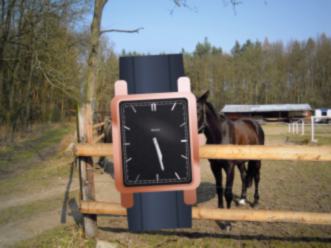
5:28
